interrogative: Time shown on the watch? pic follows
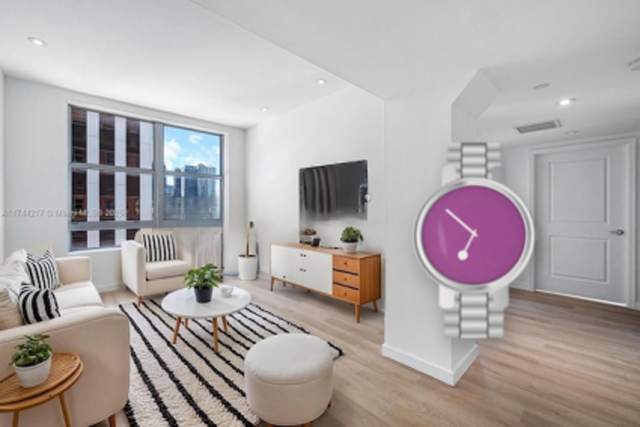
6:52
